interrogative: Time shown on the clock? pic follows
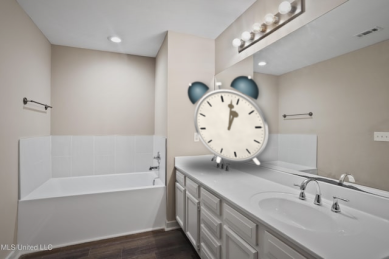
1:03
